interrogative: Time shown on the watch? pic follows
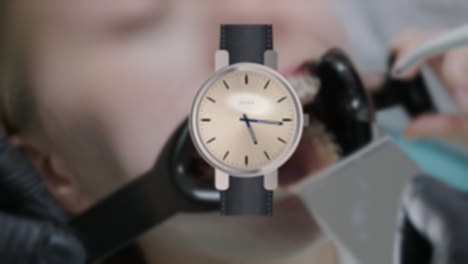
5:16
